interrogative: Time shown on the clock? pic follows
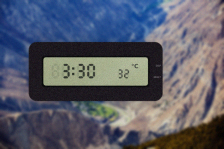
3:30
